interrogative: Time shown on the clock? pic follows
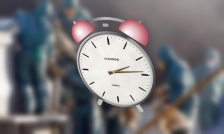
2:14
